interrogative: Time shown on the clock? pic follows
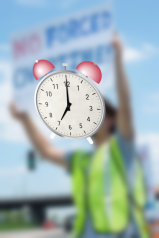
7:00
